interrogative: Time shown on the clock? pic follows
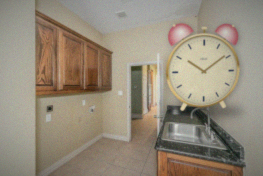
10:09
